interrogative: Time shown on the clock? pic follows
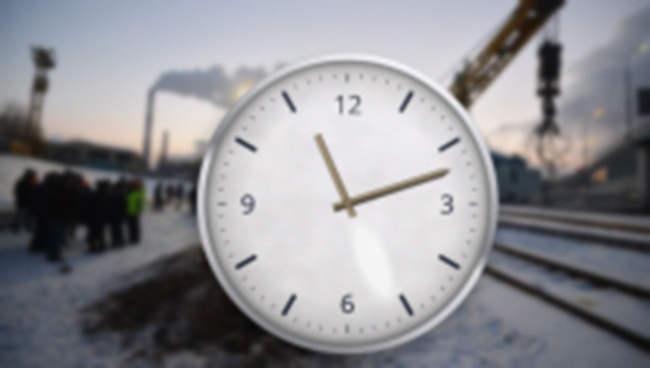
11:12
